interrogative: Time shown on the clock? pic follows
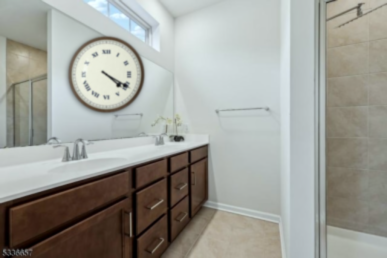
4:20
